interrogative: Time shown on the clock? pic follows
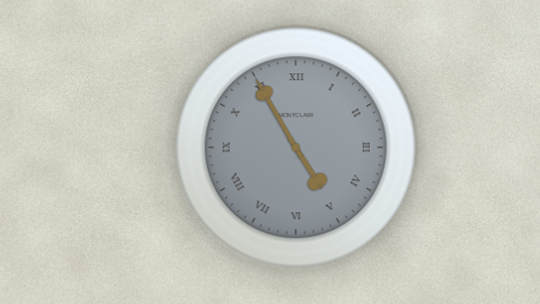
4:55
